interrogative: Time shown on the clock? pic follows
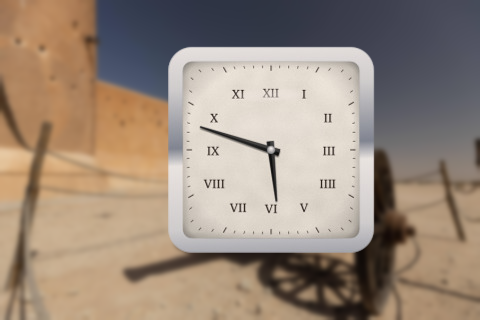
5:48
